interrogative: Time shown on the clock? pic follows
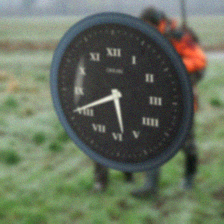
5:41
